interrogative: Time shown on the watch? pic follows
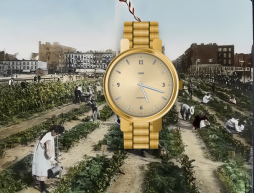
5:18
